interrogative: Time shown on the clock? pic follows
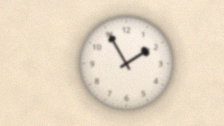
1:55
